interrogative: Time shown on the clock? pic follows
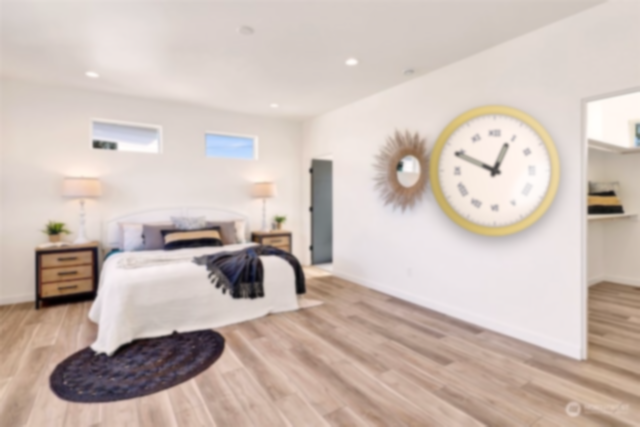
12:49
